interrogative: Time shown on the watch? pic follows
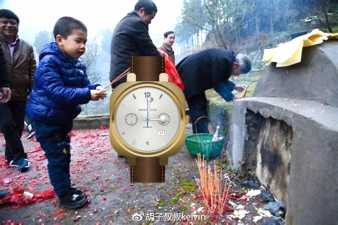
3:01
